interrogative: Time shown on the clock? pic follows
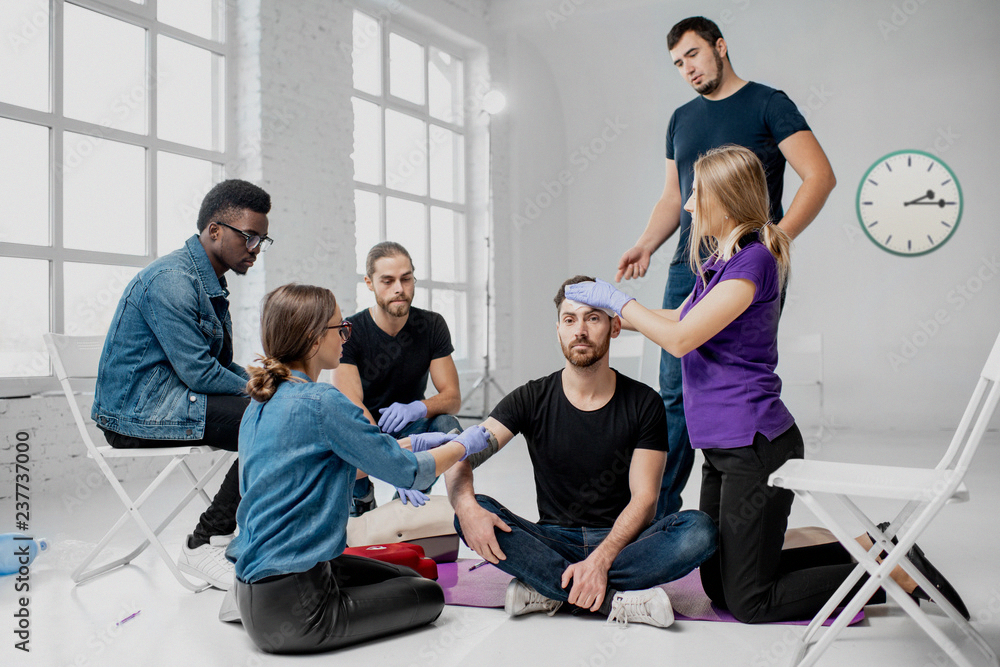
2:15
